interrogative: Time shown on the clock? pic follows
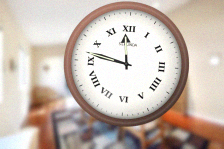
11:47
